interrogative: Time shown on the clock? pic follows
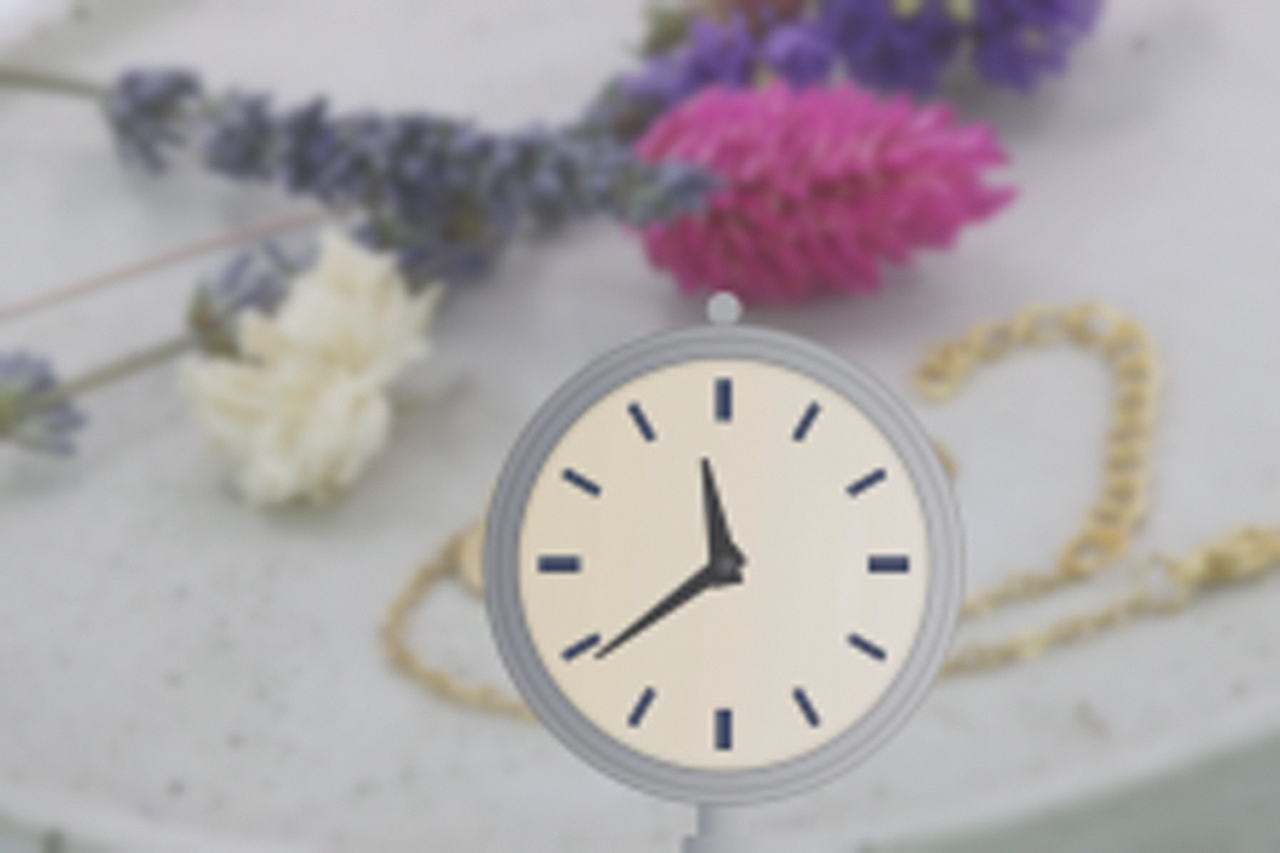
11:39
